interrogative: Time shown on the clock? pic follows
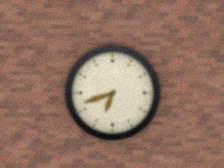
6:42
